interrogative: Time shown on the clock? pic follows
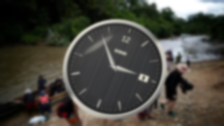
2:53
